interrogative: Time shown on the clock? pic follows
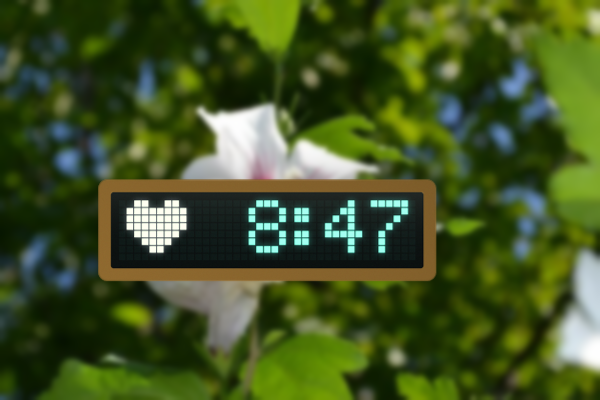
8:47
